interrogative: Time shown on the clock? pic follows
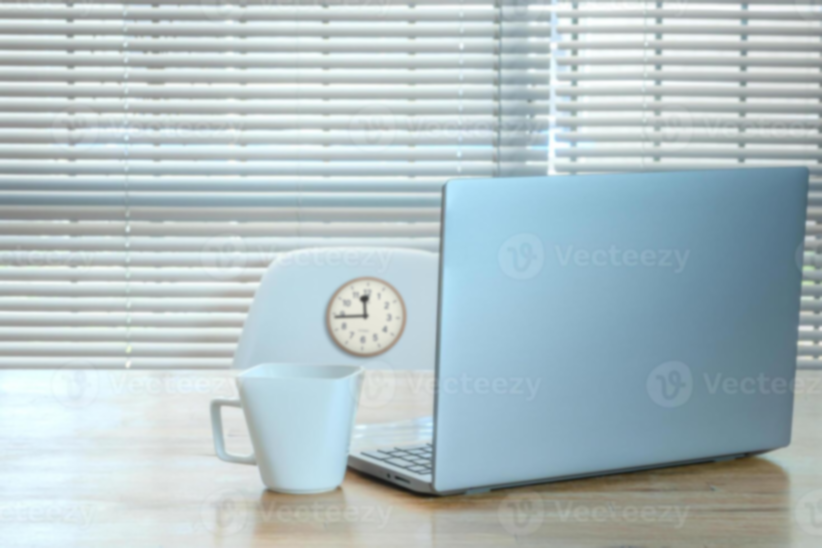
11:44
